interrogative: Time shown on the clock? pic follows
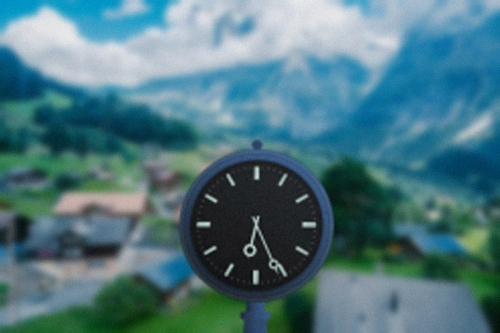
6:26
